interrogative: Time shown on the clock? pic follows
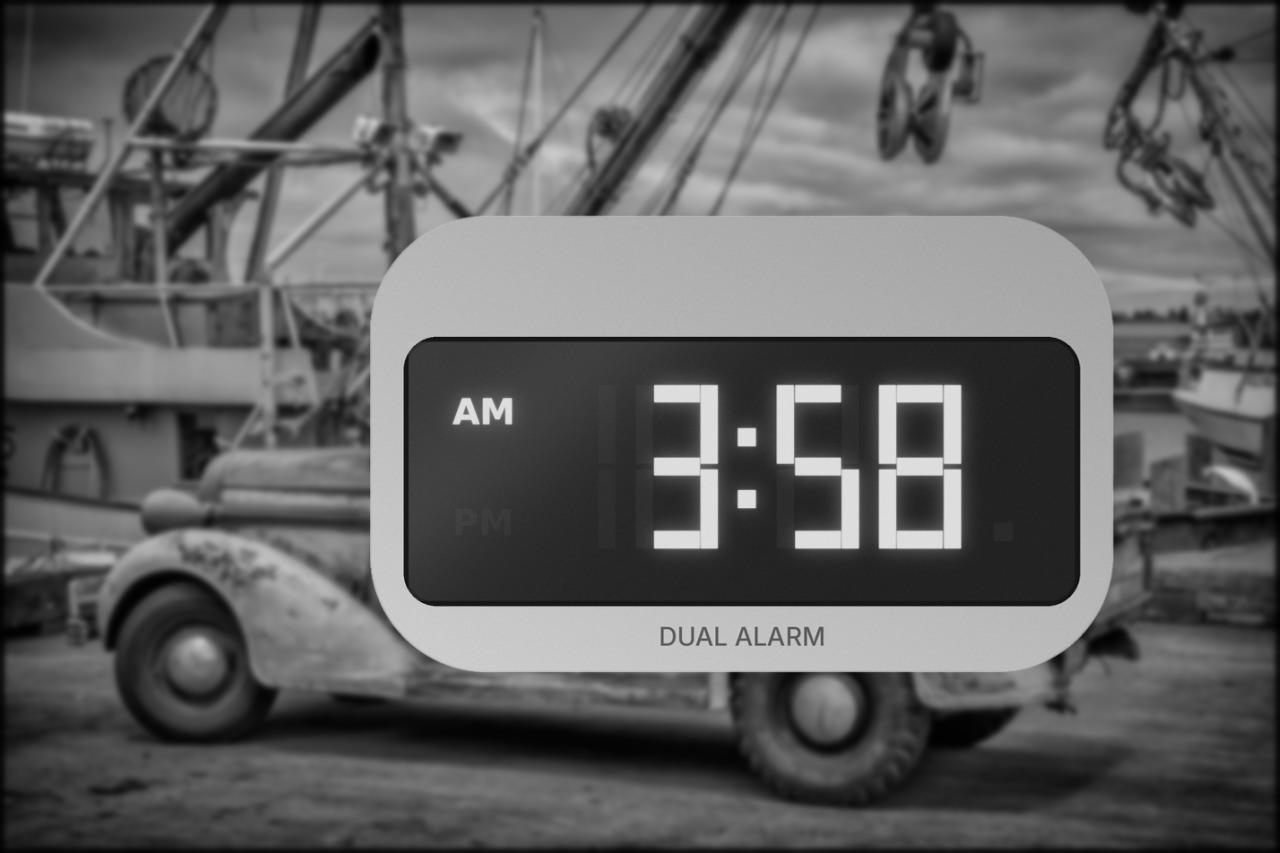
3:58
